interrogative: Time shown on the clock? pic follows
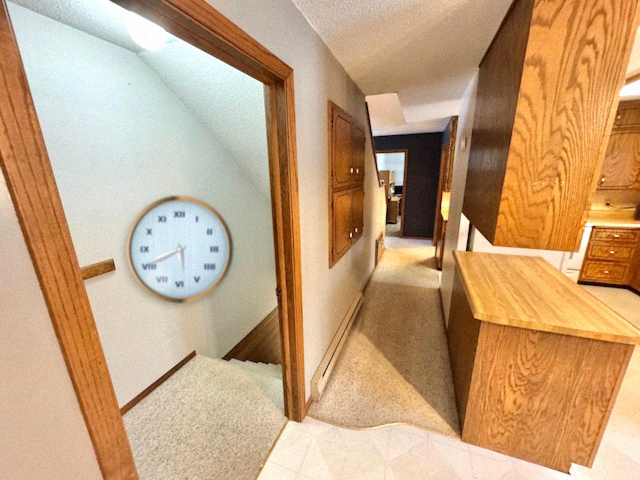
5:41
